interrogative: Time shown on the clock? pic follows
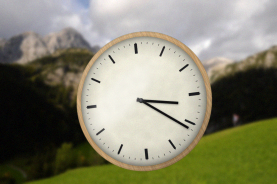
3:21
